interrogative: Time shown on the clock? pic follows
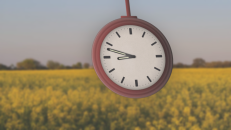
8:48
